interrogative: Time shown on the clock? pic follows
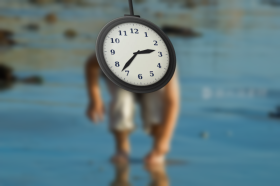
2:37
